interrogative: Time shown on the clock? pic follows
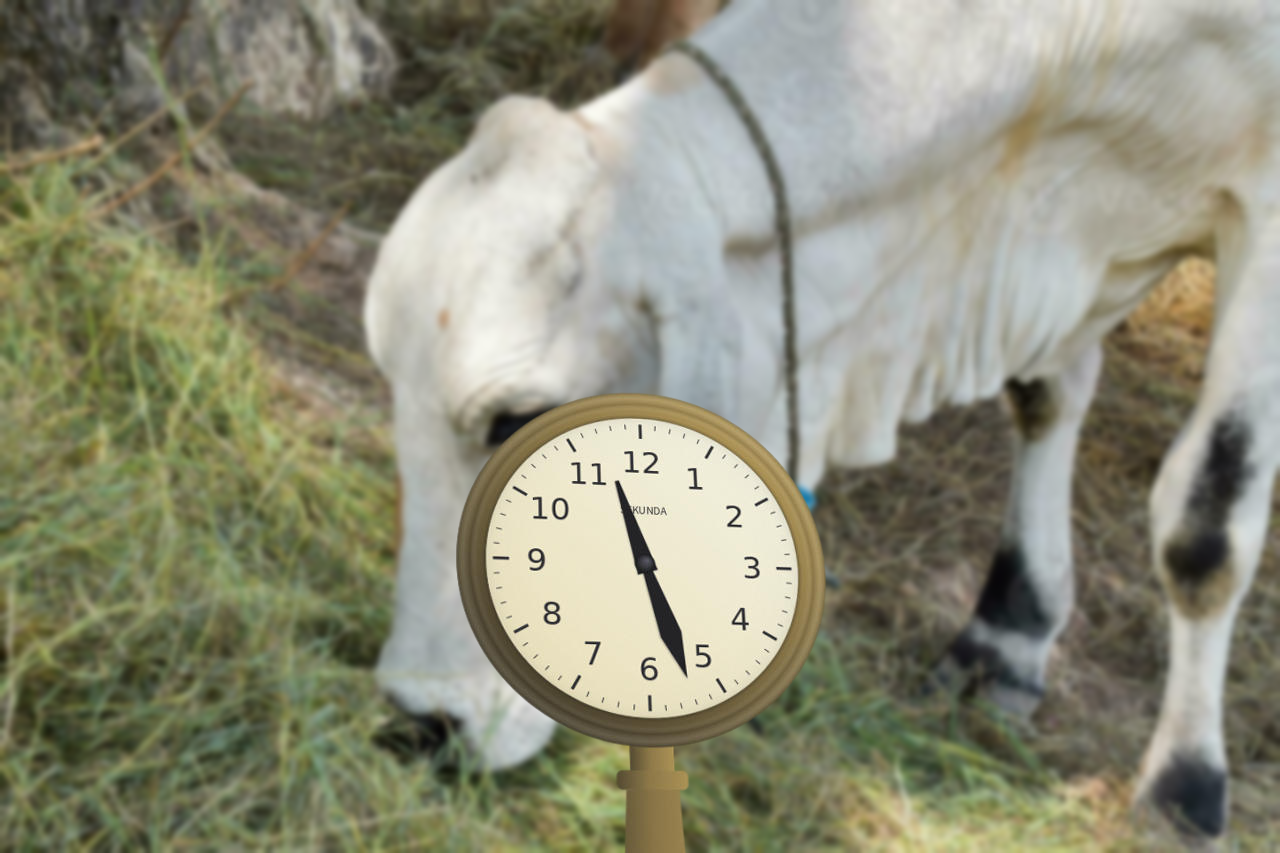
11:27
